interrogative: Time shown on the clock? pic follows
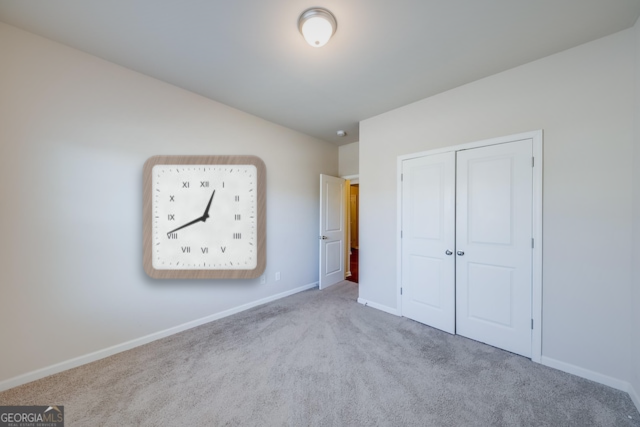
12:41
